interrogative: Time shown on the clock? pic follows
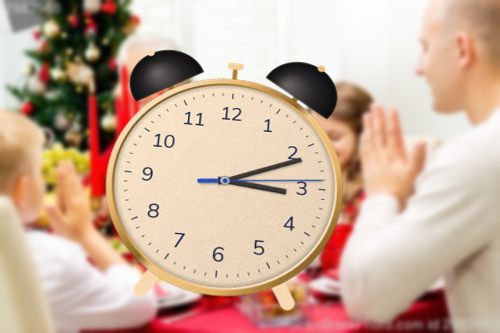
3:11:14
